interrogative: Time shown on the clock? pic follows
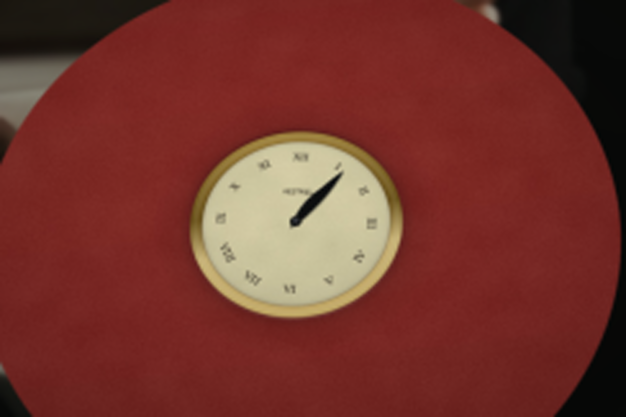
1:06
